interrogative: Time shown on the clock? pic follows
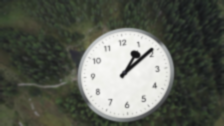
1:09
